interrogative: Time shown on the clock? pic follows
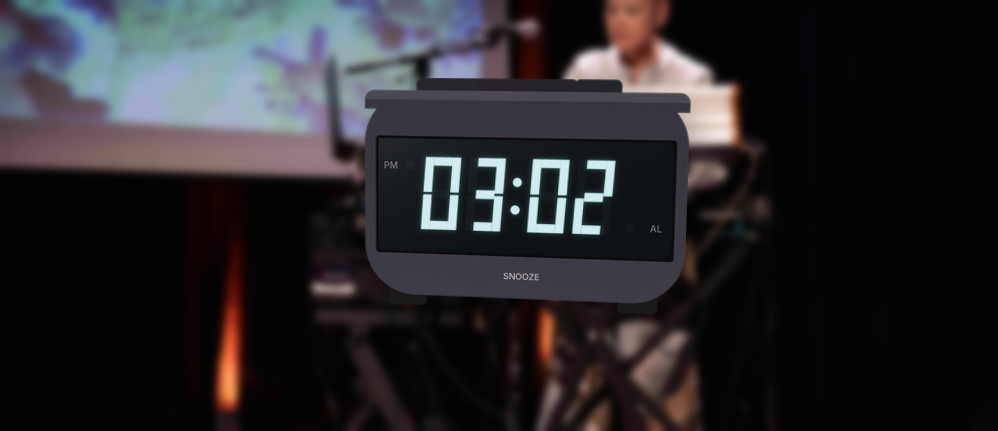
3:02
